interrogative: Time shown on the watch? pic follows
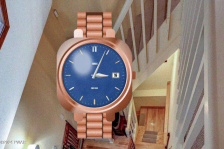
3:04
